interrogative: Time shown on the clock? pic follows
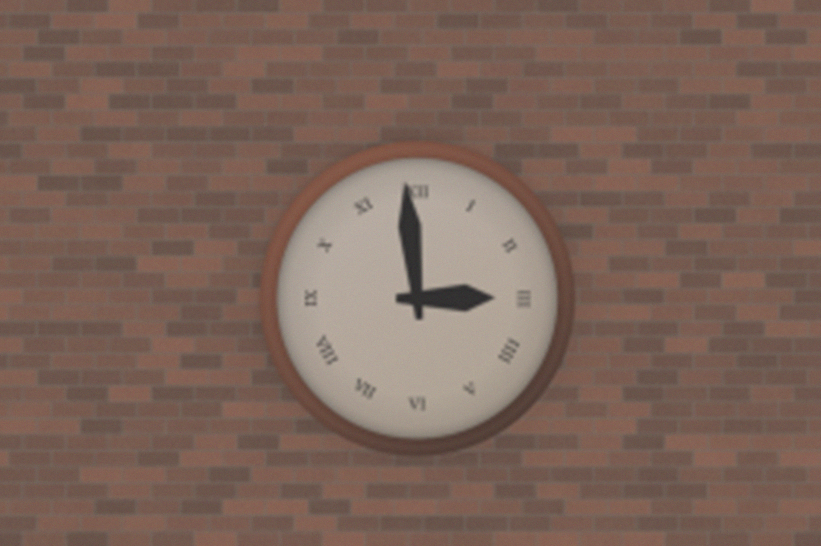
2:59
